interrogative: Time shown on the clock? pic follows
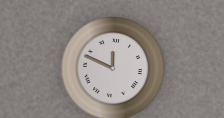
11:48
